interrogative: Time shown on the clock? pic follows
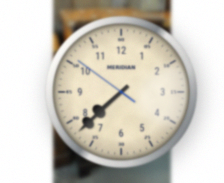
7:37:51
